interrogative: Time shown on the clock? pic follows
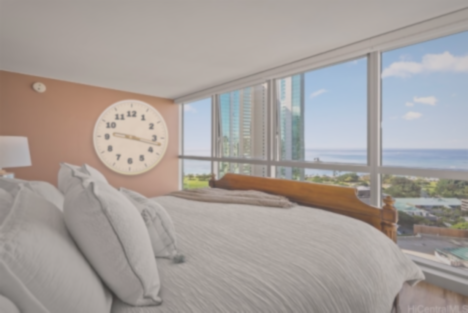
9:17
